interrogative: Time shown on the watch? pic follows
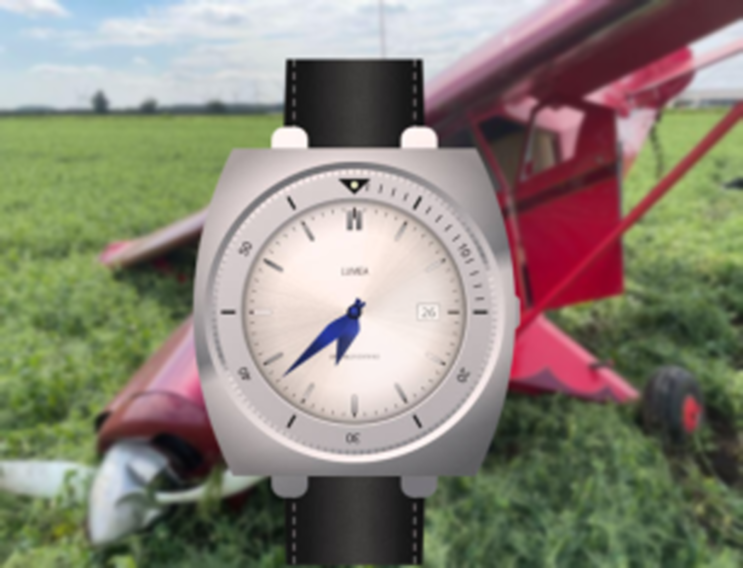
6:38
